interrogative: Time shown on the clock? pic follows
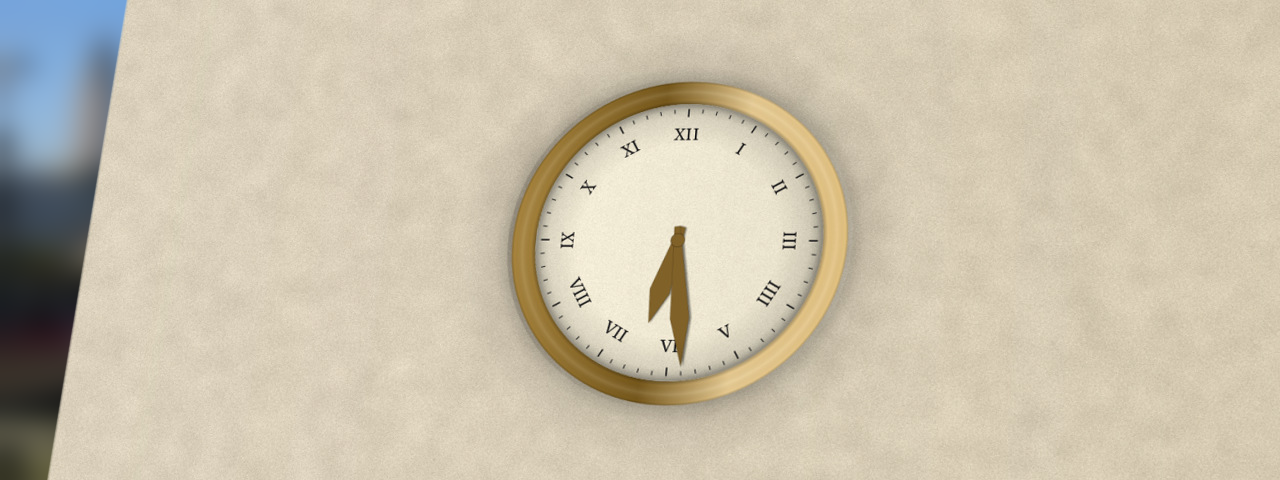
6:29
